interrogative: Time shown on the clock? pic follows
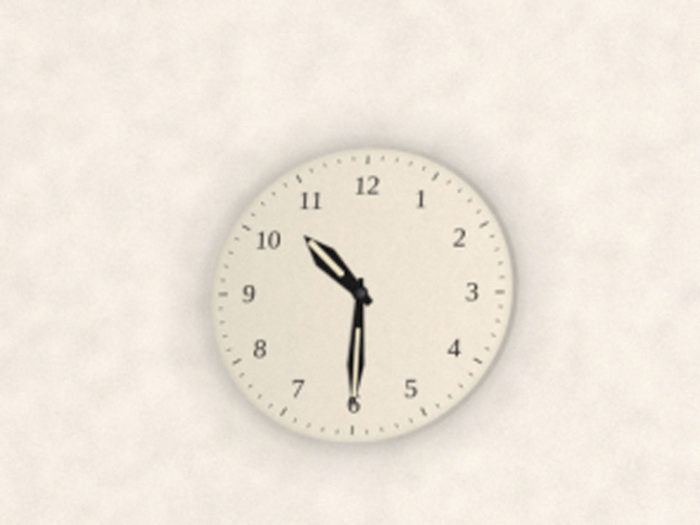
10:30
